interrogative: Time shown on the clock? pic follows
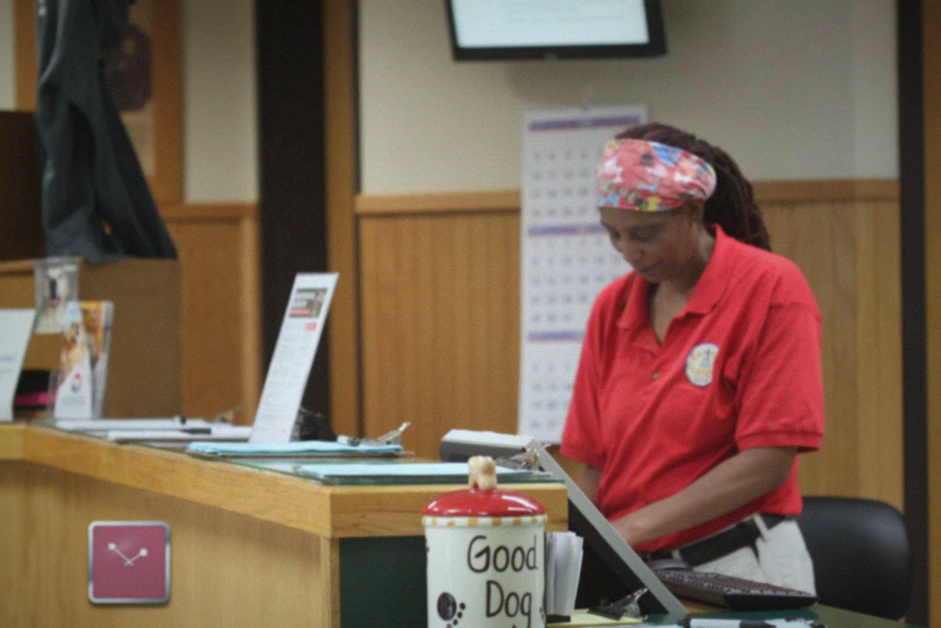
1:52
